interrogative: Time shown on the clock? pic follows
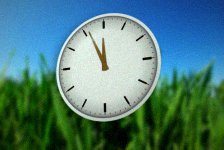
11:56
